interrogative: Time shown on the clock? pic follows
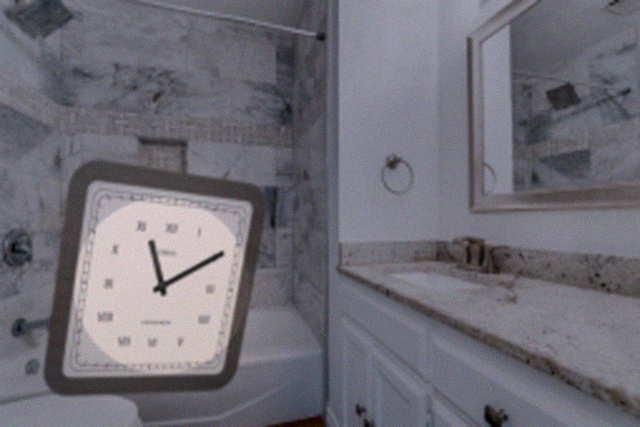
11:10
